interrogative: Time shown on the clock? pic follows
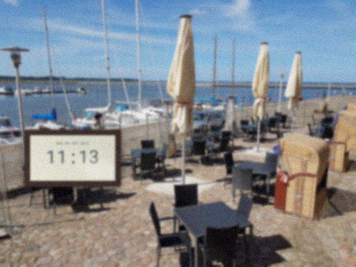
11:13
